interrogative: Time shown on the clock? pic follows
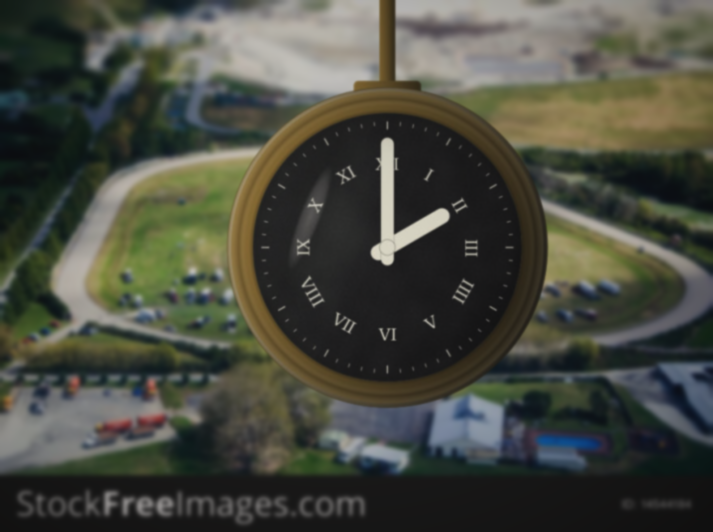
2:00
